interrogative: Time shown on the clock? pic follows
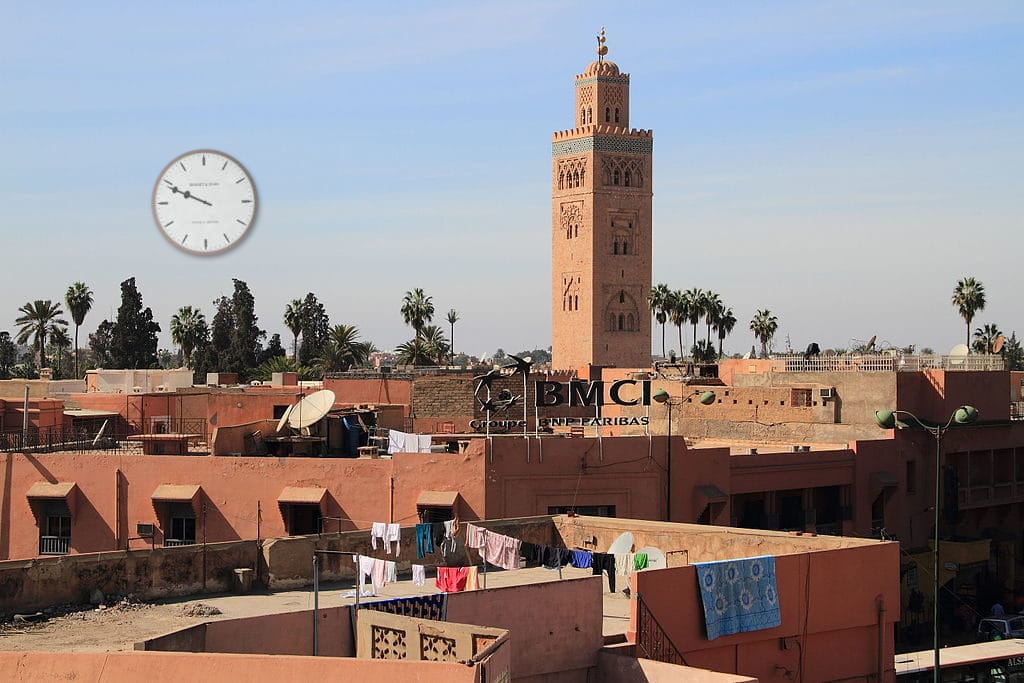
9:49
